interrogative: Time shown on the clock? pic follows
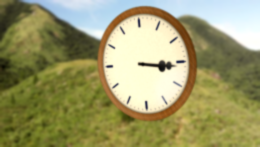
3:16
